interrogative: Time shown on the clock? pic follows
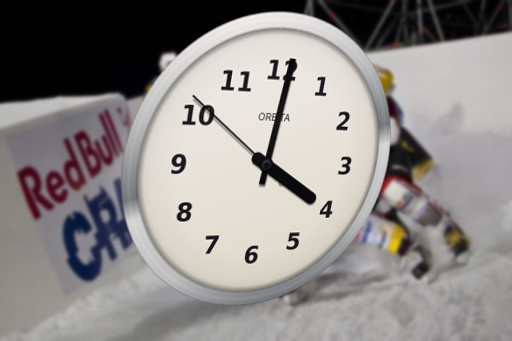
4:00:51
